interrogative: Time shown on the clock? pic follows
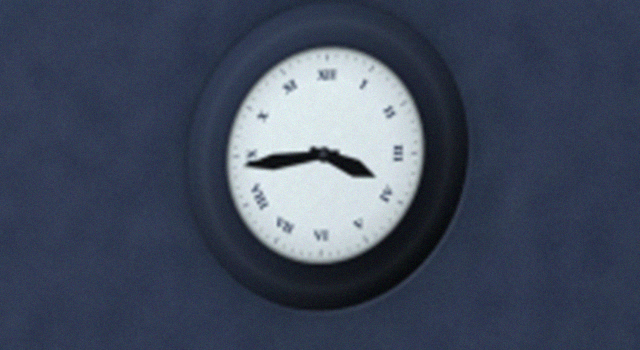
3:44
